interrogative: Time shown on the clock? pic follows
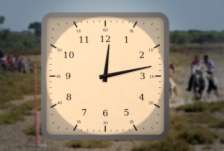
12:13
